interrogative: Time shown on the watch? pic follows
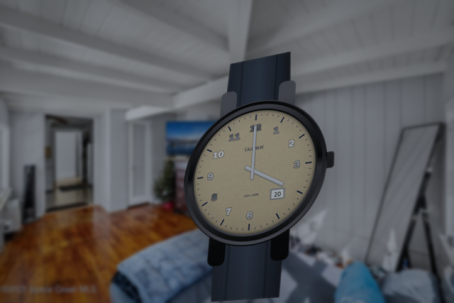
4:00
